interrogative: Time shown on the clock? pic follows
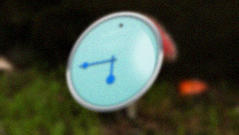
5:43
